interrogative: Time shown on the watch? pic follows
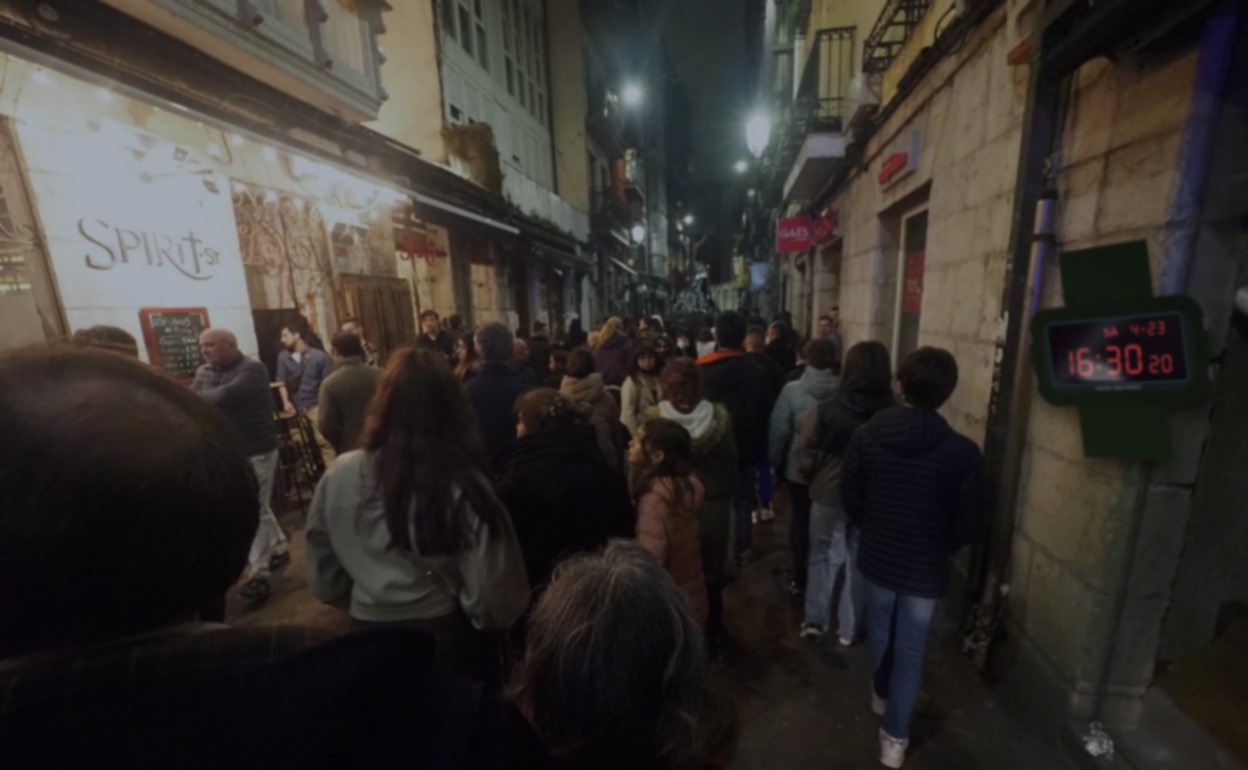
16:30:20
